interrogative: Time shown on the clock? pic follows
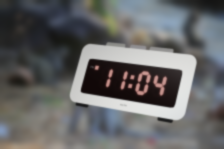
11:04
